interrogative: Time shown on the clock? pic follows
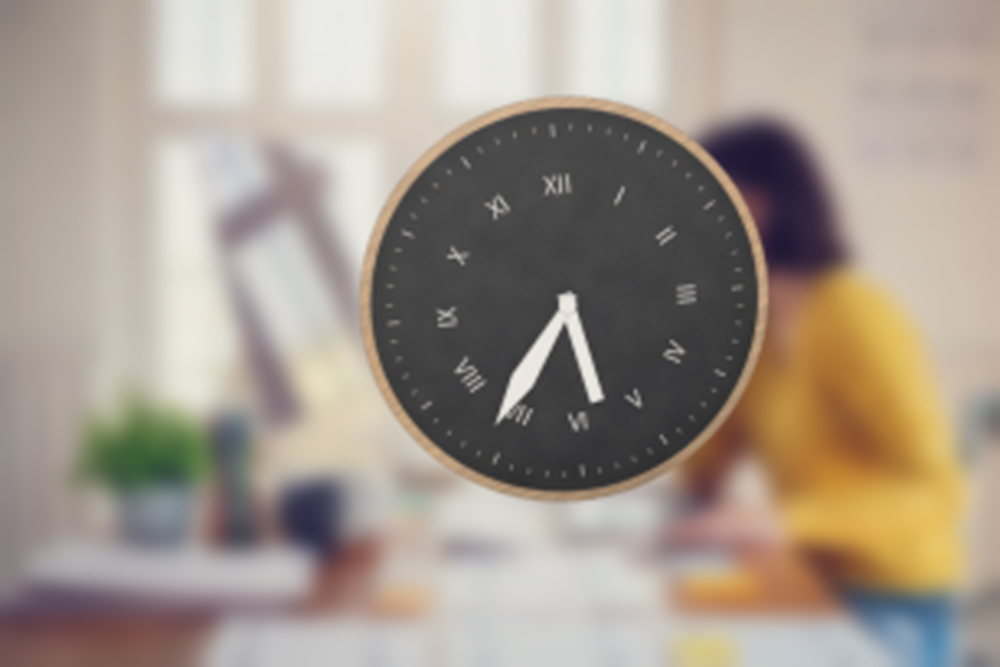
5:36
